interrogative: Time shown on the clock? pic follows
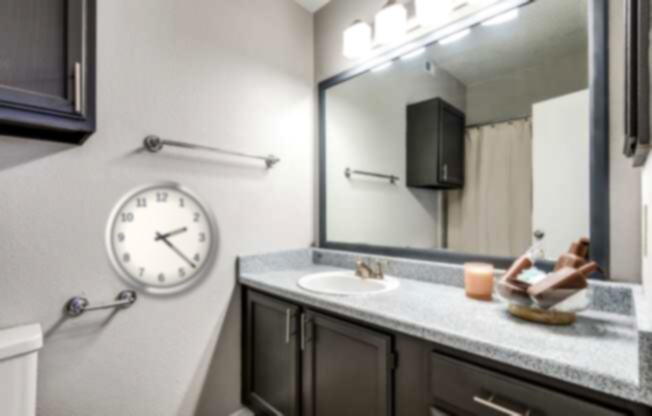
2:22
